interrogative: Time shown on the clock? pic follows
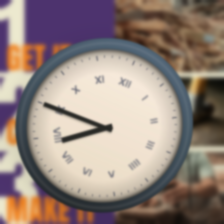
7:45
